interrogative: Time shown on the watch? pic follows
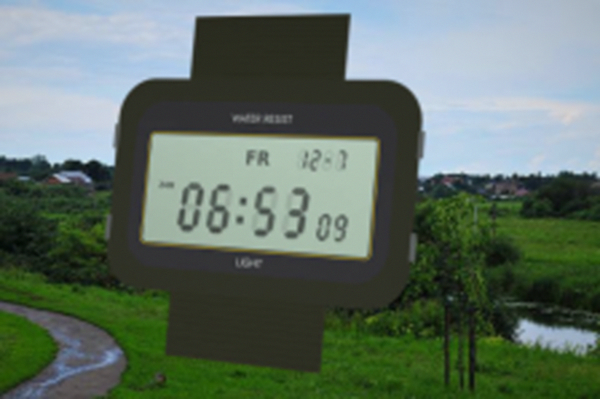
6:53:09
